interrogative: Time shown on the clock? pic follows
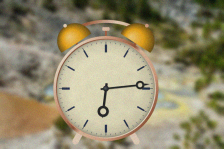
6:14
